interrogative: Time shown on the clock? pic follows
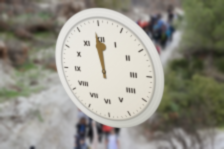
11:59
